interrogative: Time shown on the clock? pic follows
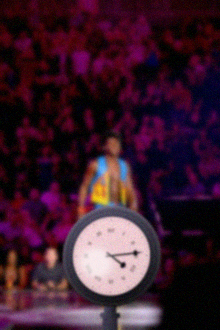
4:14
